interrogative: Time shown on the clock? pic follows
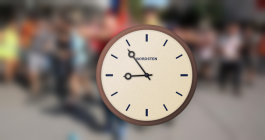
8:54
